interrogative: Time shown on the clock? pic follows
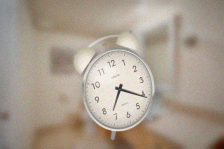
7:21
